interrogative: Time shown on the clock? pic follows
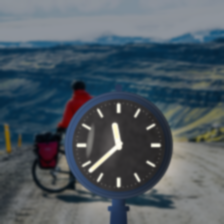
11:38
